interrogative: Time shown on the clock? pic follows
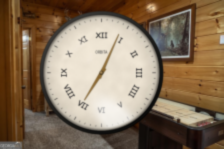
7:04
